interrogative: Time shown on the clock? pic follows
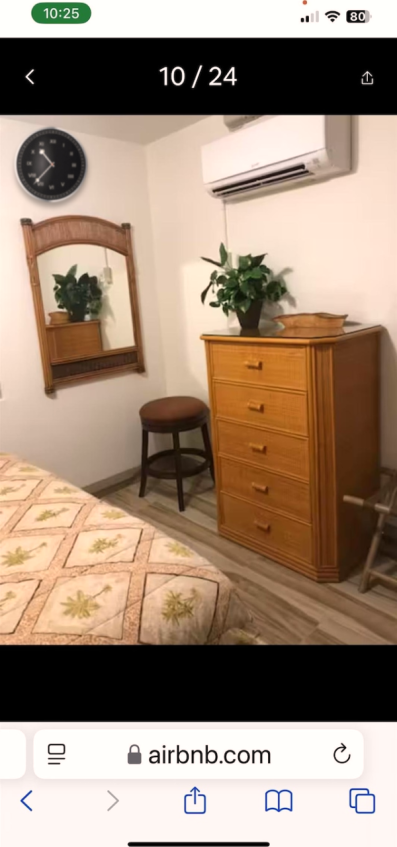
10:37
